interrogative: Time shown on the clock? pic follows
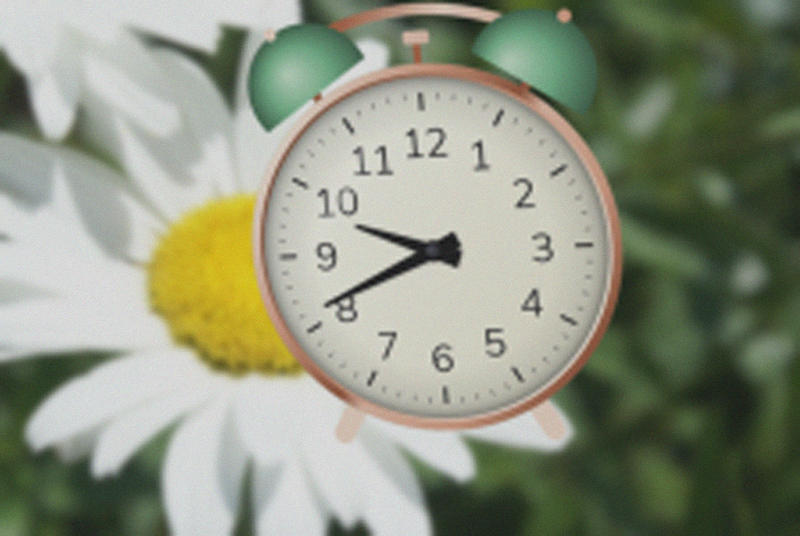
9:41
